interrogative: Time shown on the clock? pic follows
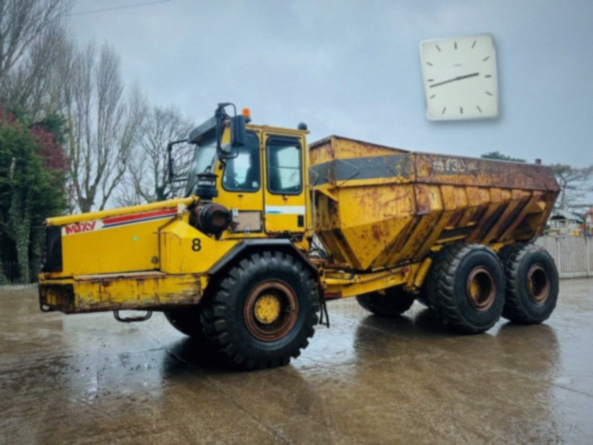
2:43
